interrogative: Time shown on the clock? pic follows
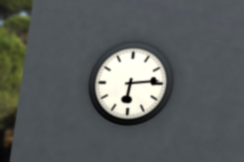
6:14
